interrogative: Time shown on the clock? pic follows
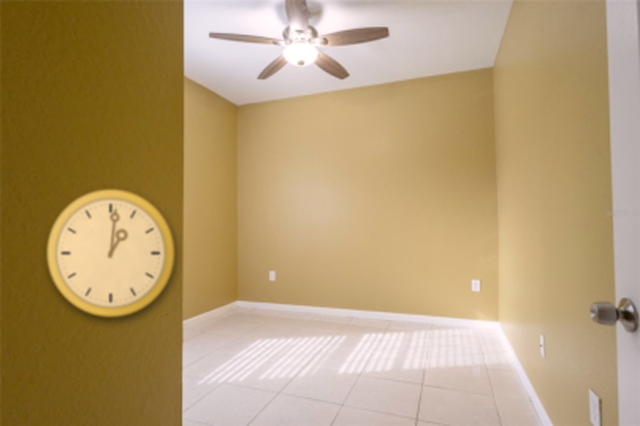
1:01
